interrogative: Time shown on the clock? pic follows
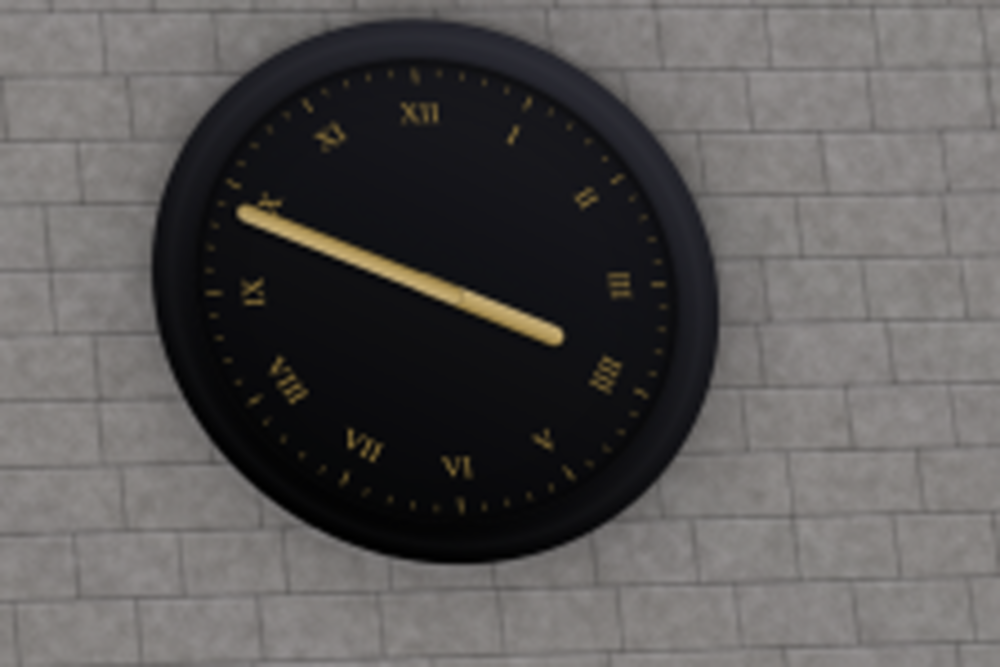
3:49
